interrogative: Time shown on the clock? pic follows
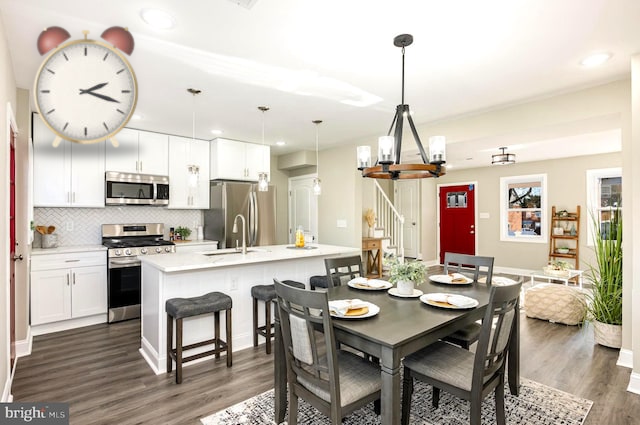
2:18
